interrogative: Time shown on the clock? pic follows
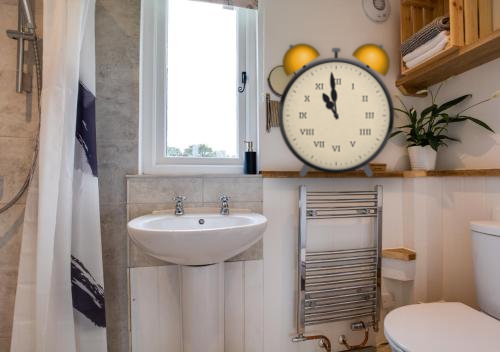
10:59
